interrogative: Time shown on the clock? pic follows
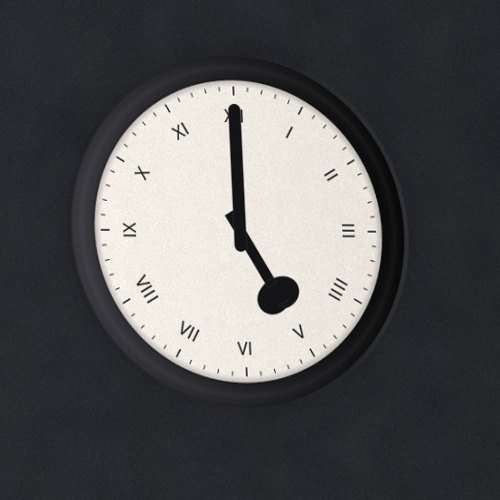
5:00
